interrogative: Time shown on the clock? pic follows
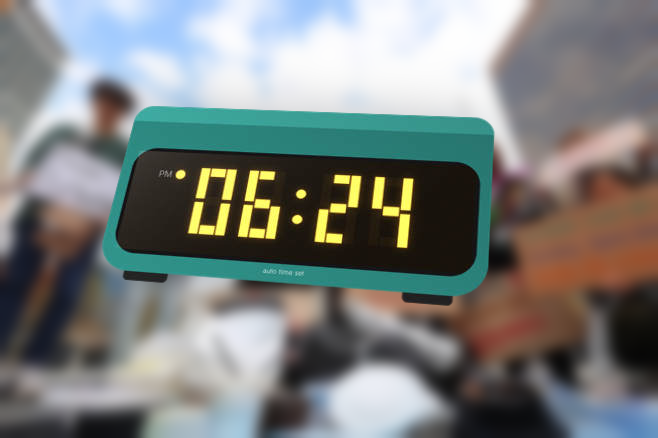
6:24
